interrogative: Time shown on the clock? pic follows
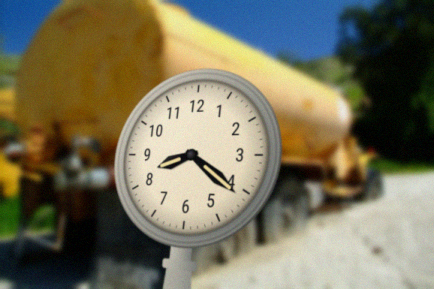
8:21
